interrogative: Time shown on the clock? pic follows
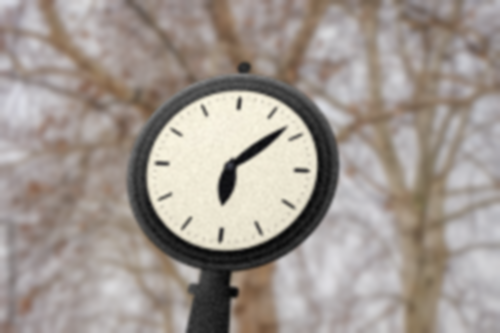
6:08
